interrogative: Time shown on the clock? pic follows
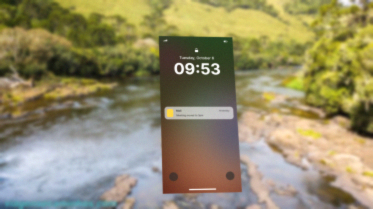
9:53
